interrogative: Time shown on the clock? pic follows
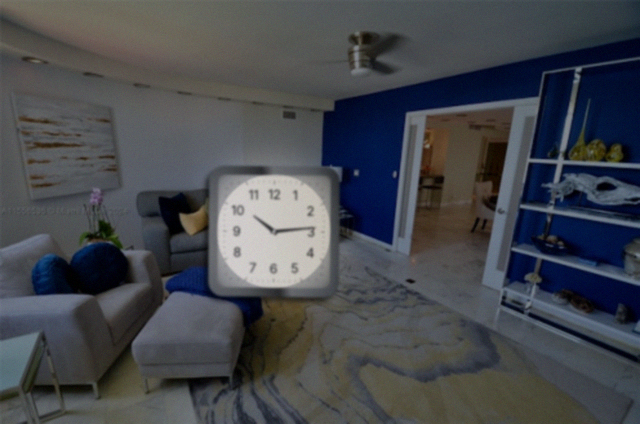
10:14
